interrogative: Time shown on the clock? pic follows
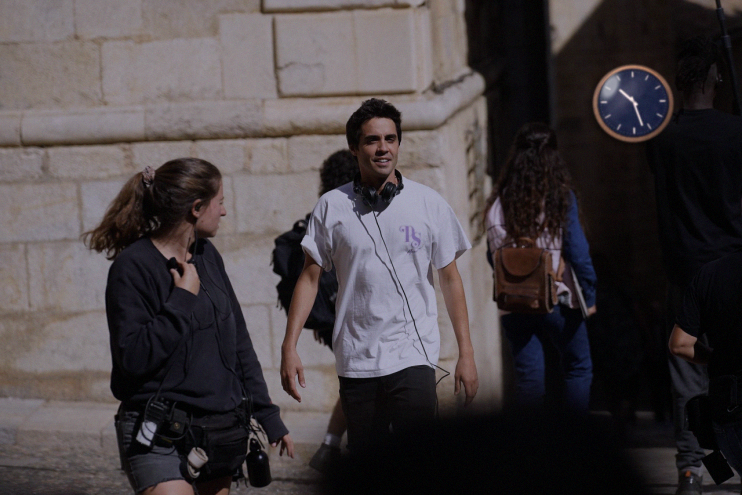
10:27
